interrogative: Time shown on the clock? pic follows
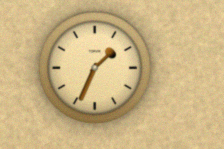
1:34
